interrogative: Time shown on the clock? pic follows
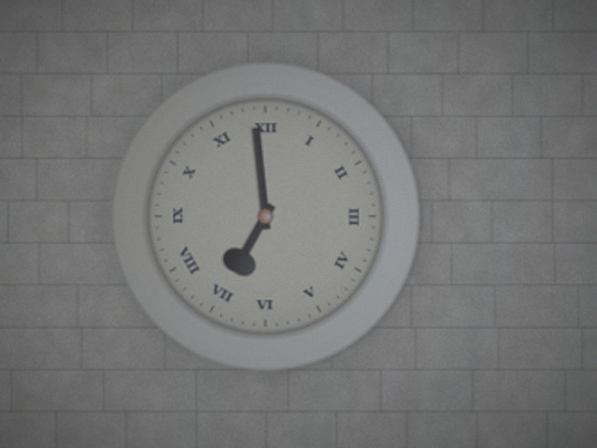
6:59
